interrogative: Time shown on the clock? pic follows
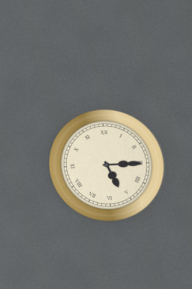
5:15
